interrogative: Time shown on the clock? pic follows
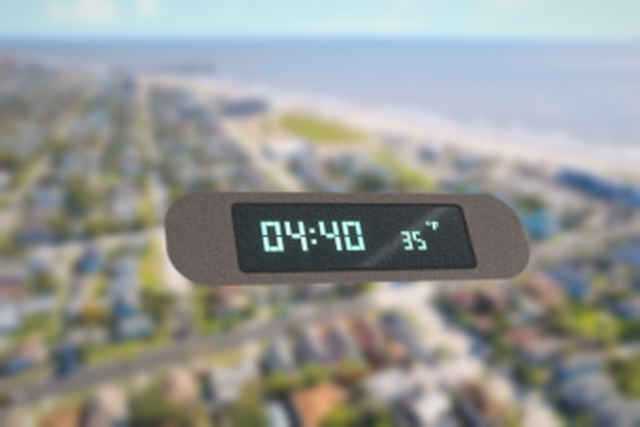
4:40
